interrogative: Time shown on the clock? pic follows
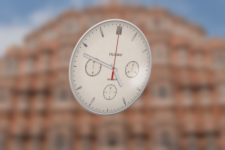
4:48
